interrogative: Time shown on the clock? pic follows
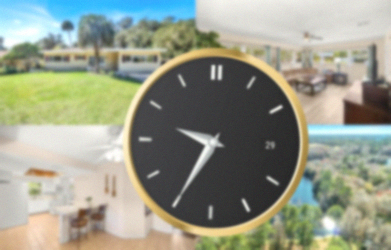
9:35
